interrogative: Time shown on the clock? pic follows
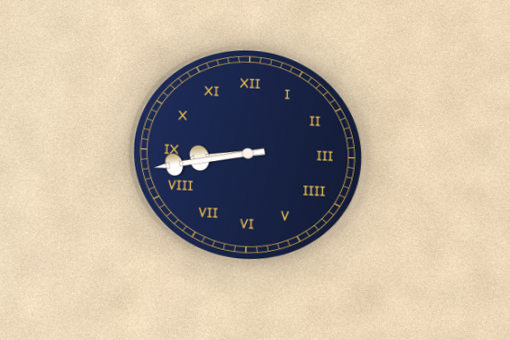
8:43
